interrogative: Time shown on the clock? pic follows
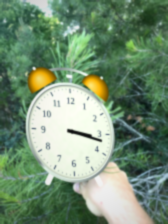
3:17
